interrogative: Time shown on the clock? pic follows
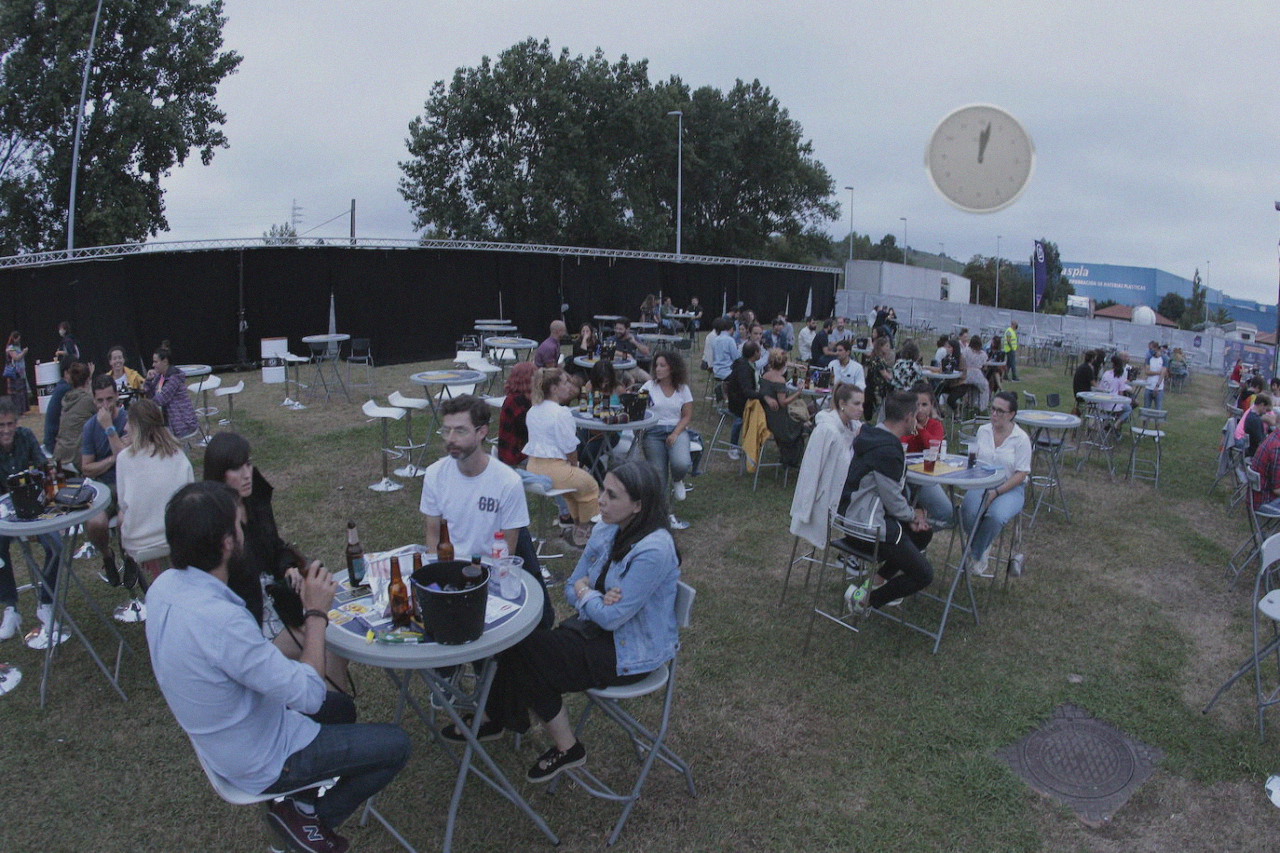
12:02
